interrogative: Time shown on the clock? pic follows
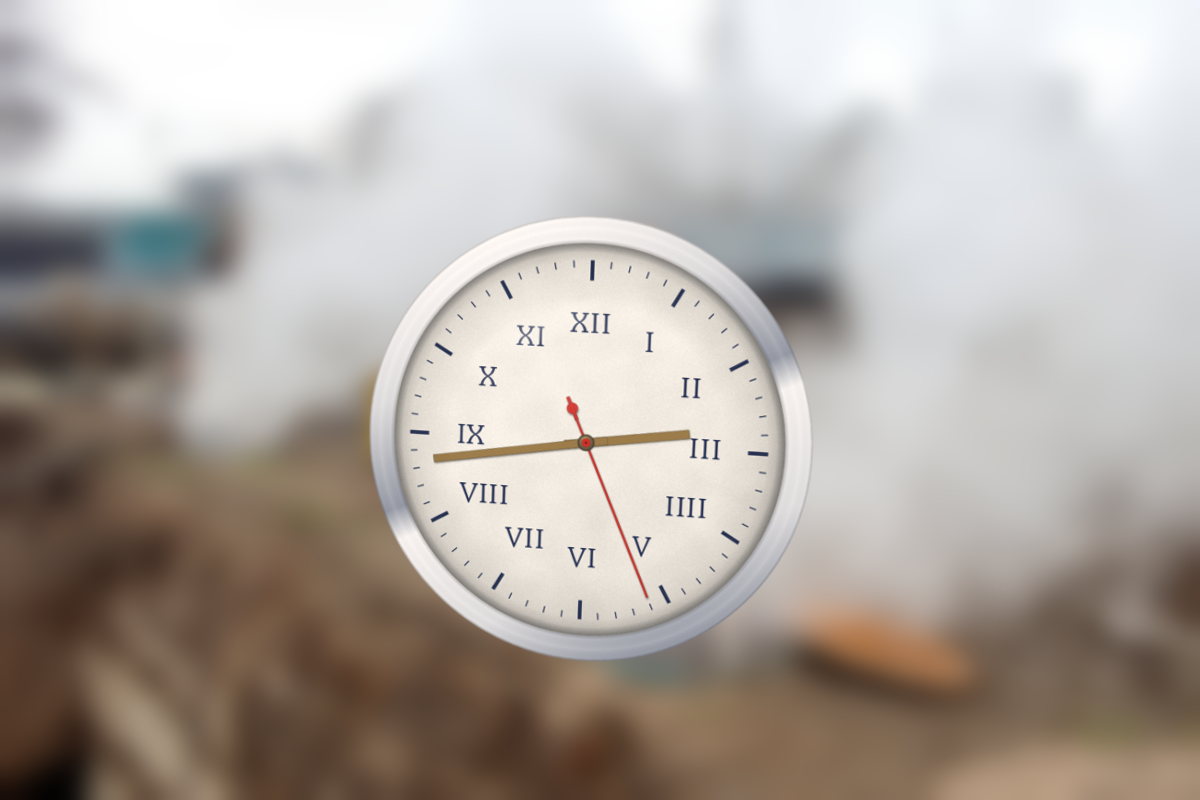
2:43:26
